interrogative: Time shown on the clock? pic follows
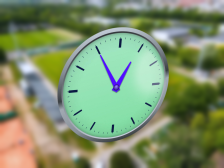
12:55
